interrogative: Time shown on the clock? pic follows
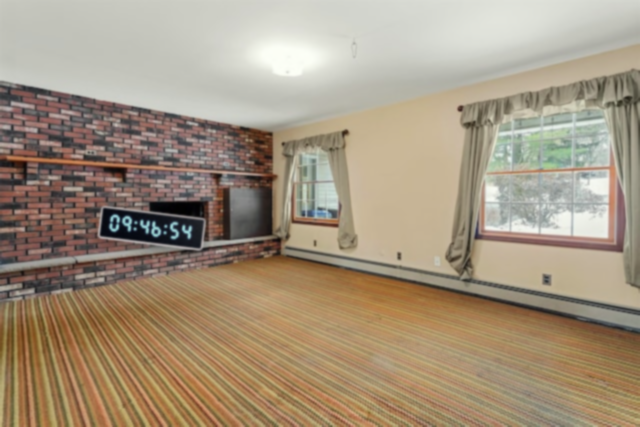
9:46:54
